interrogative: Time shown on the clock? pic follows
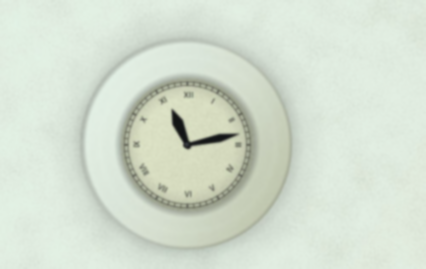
11:13
